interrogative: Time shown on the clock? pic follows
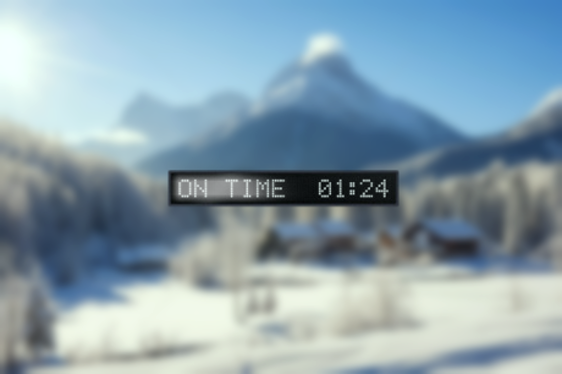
1:24
